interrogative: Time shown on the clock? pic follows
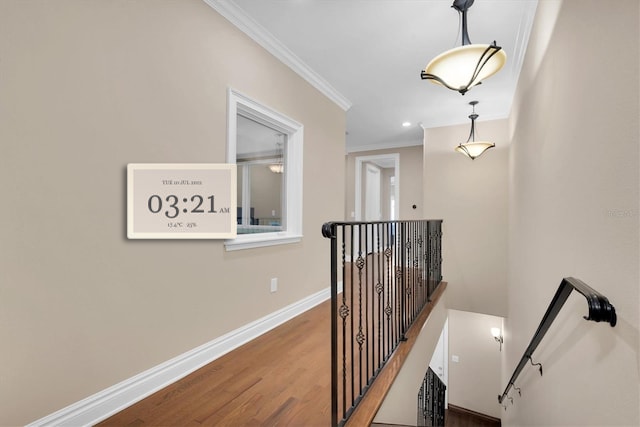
3:21
